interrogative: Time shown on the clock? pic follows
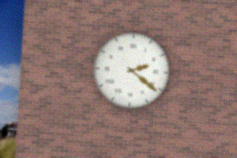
2:21
